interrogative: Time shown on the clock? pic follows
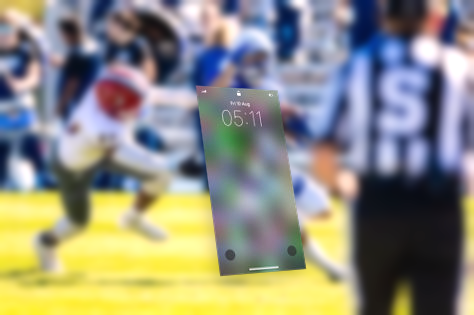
5:11
